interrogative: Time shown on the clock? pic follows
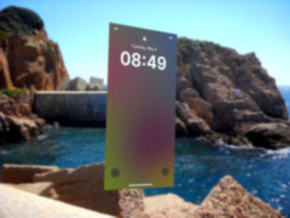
8:49
